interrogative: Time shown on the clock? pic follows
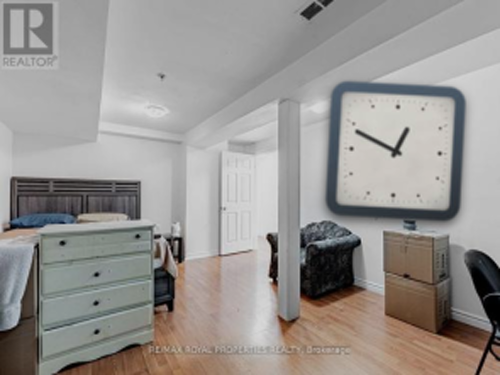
12:49
